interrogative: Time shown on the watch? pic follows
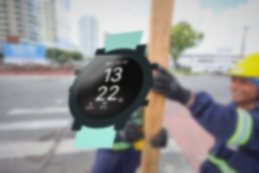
13:22
